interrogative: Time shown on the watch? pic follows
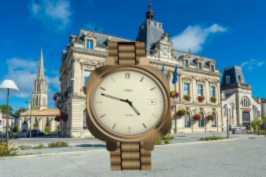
4:48
